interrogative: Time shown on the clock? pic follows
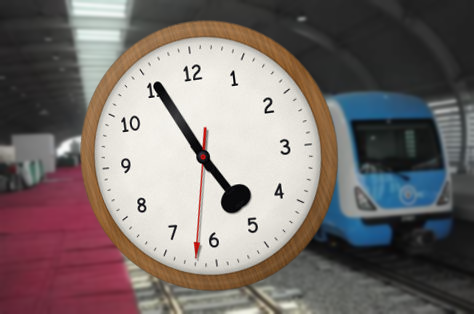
4:55:32
